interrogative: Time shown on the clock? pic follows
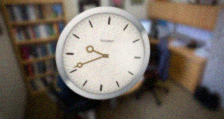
9:41
